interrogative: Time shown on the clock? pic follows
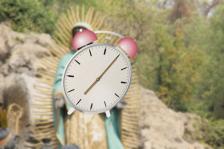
7:05
